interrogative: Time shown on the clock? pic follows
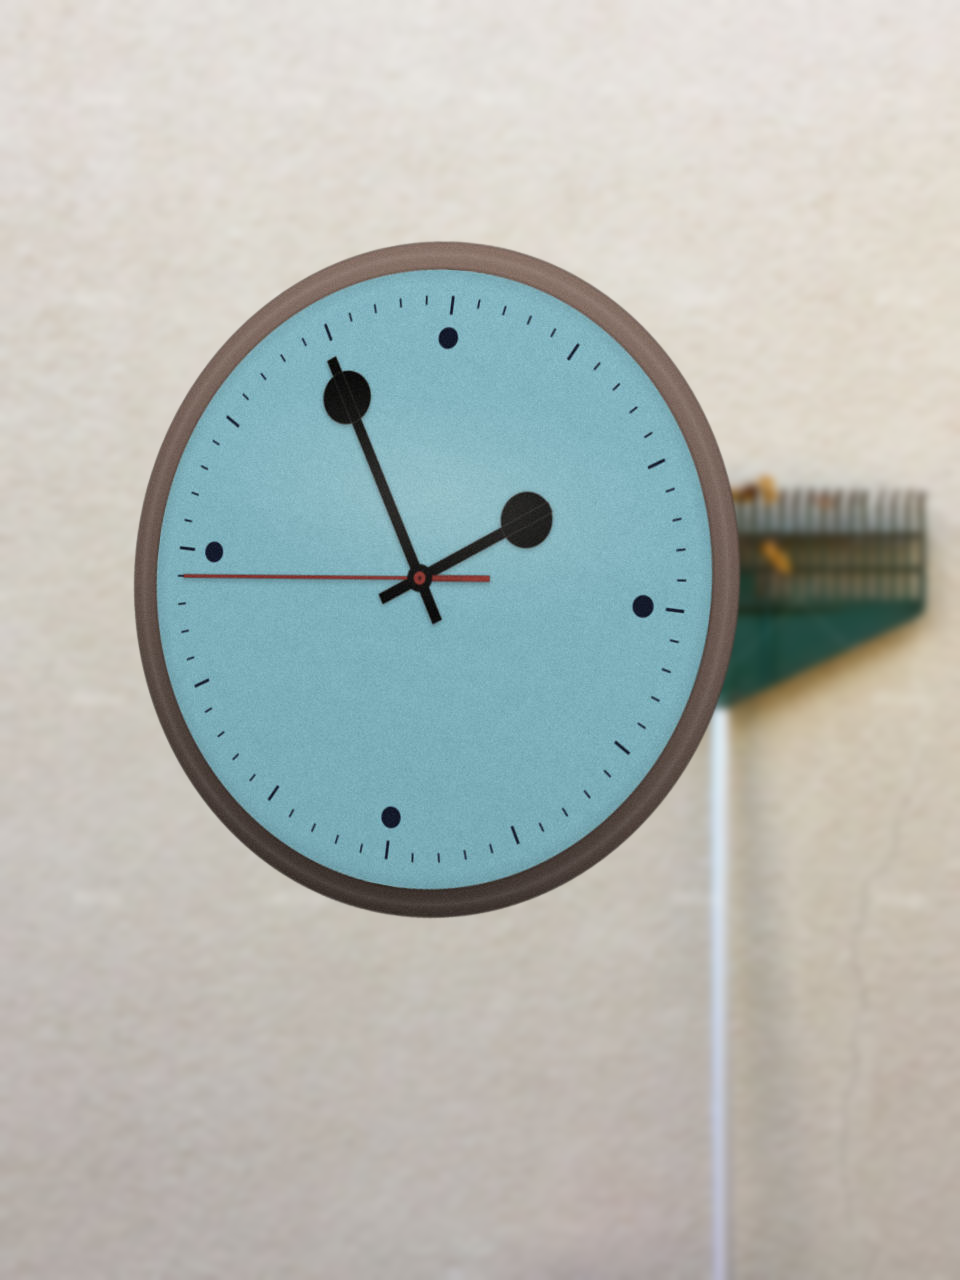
1:54:44
